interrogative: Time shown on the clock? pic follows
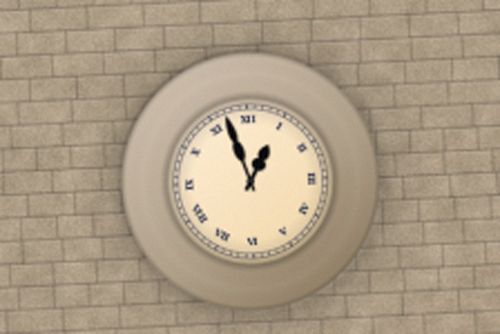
12:57
